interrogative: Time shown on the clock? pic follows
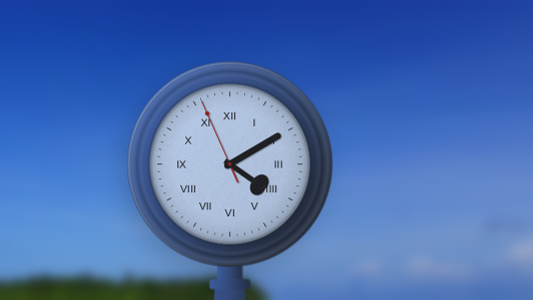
4:09:56
